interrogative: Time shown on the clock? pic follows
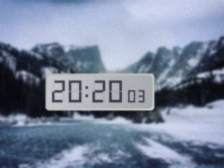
20:20:03
